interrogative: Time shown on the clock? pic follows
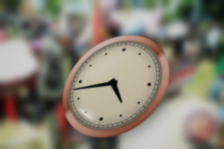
4:43
